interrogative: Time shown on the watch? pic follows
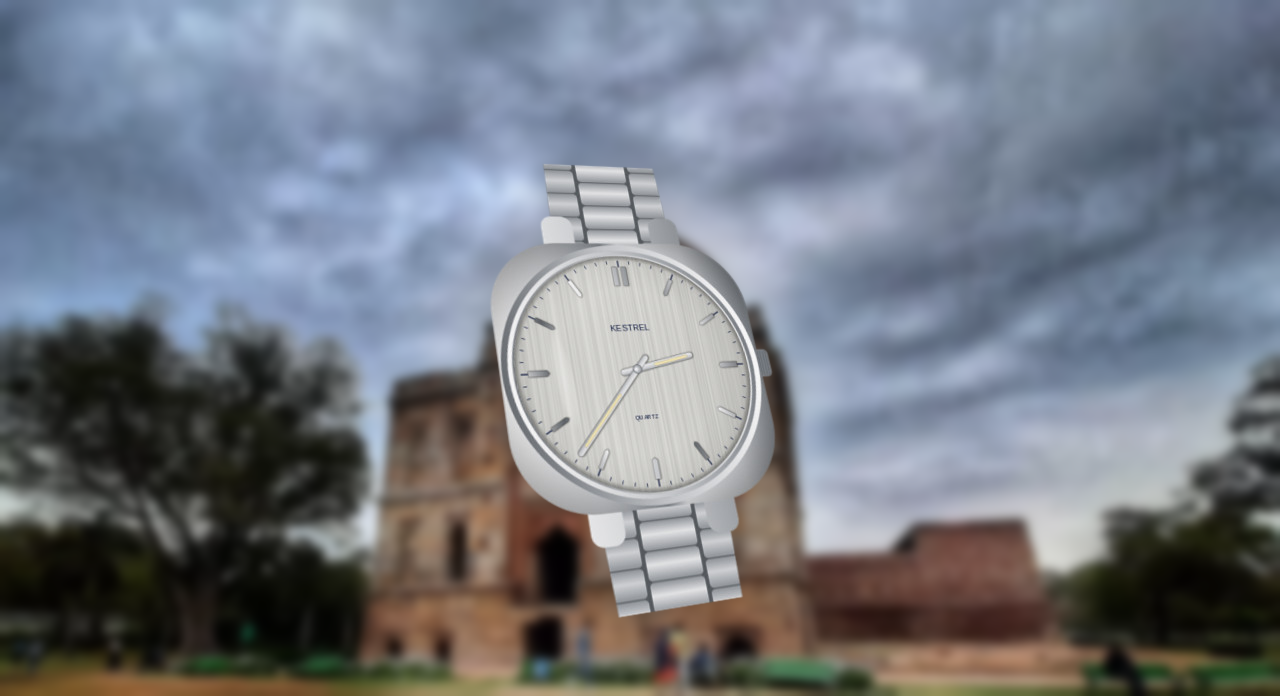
2:37
